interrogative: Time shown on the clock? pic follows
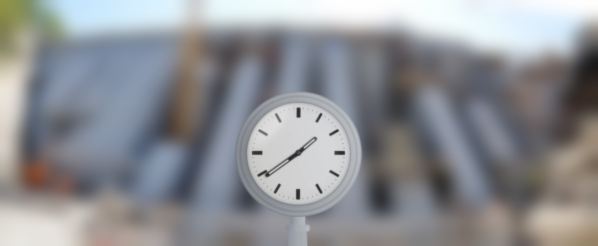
1:39
